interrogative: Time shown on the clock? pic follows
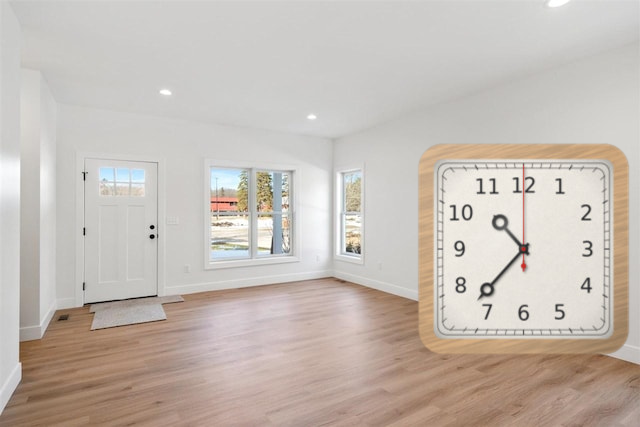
10:37:00
